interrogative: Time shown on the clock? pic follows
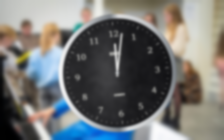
12:02
